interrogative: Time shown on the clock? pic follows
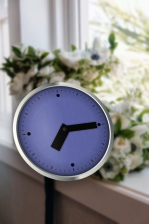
7:15
